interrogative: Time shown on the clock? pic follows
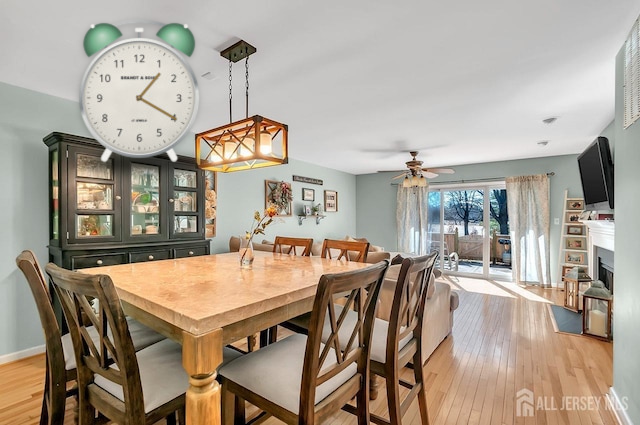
1:20
